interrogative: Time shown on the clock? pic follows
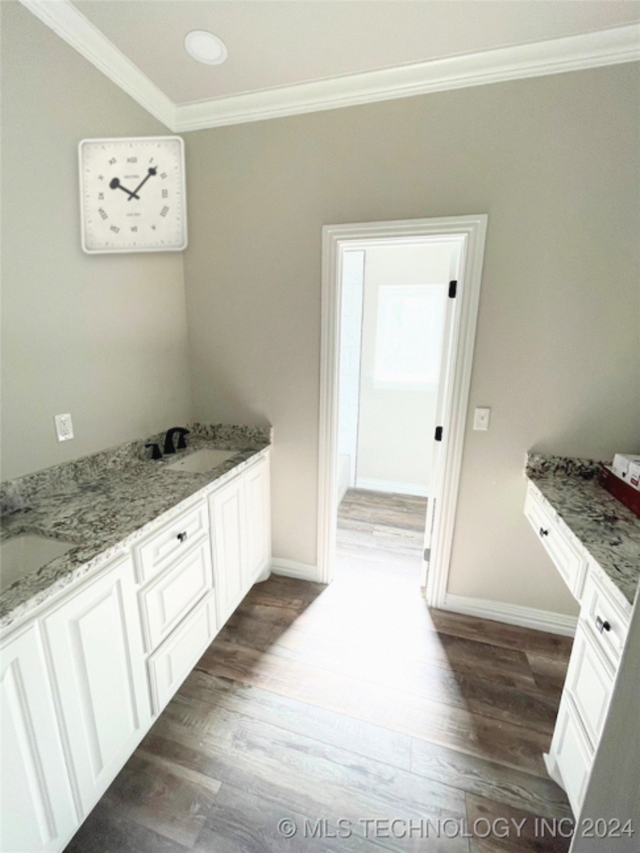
10:07
